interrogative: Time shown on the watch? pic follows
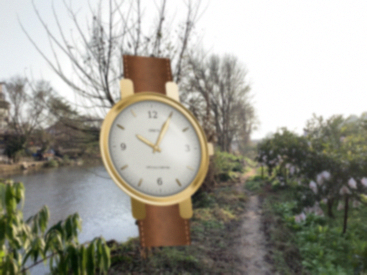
10:05
